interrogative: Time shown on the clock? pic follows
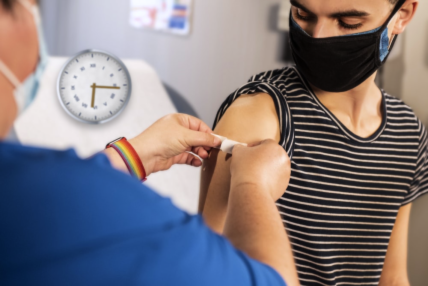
6:16
